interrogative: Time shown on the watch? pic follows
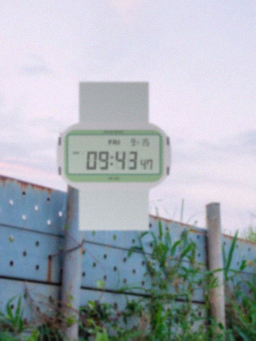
9:43
